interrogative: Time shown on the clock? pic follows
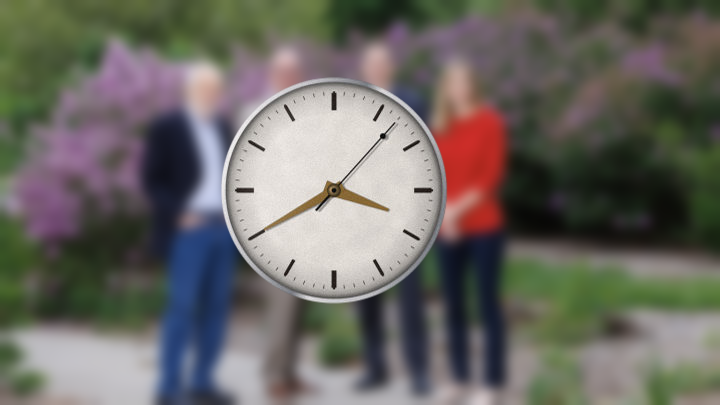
3:40:07
